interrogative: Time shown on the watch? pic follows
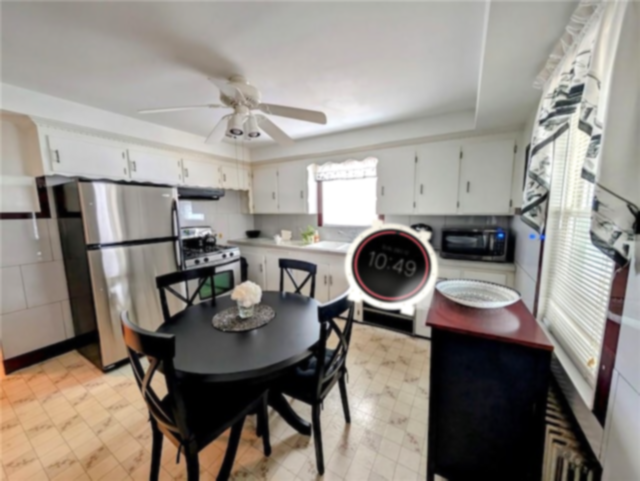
10:49
